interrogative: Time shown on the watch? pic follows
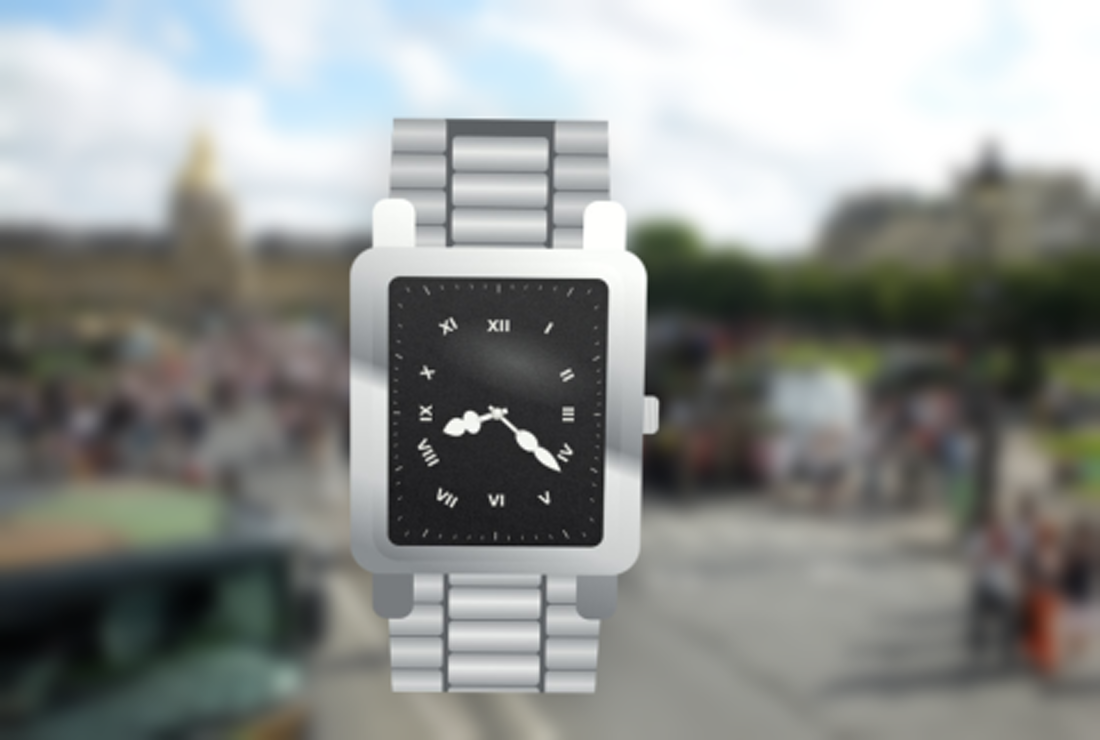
8:22
